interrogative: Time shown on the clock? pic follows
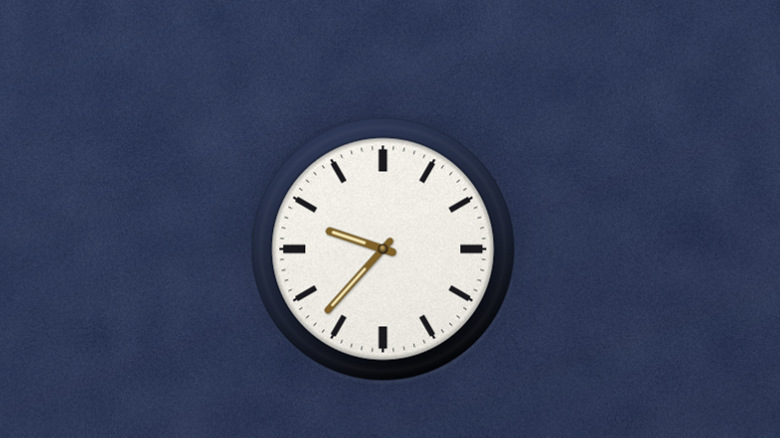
9:37
